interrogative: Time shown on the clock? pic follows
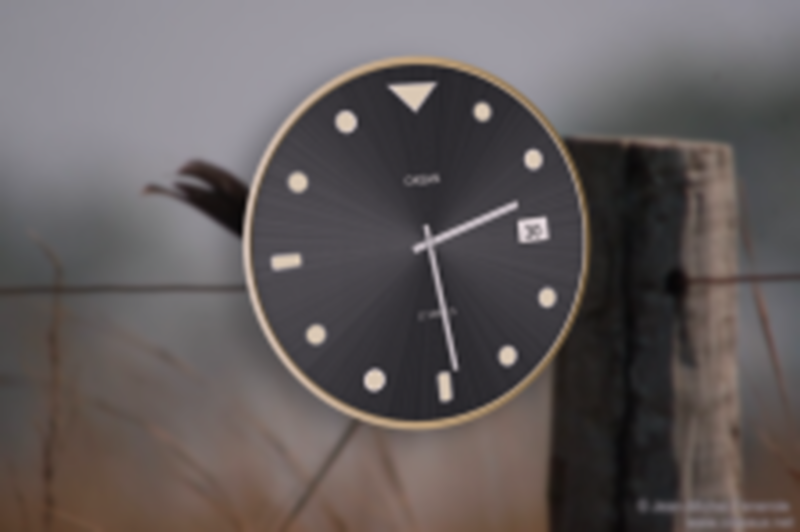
2:29
